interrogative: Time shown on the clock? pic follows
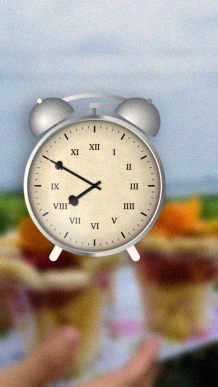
7:50
